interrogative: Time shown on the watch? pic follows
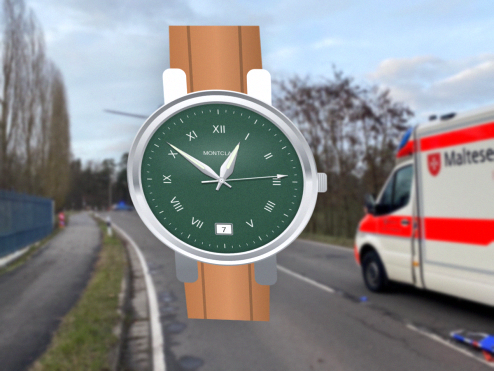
12:51:14
